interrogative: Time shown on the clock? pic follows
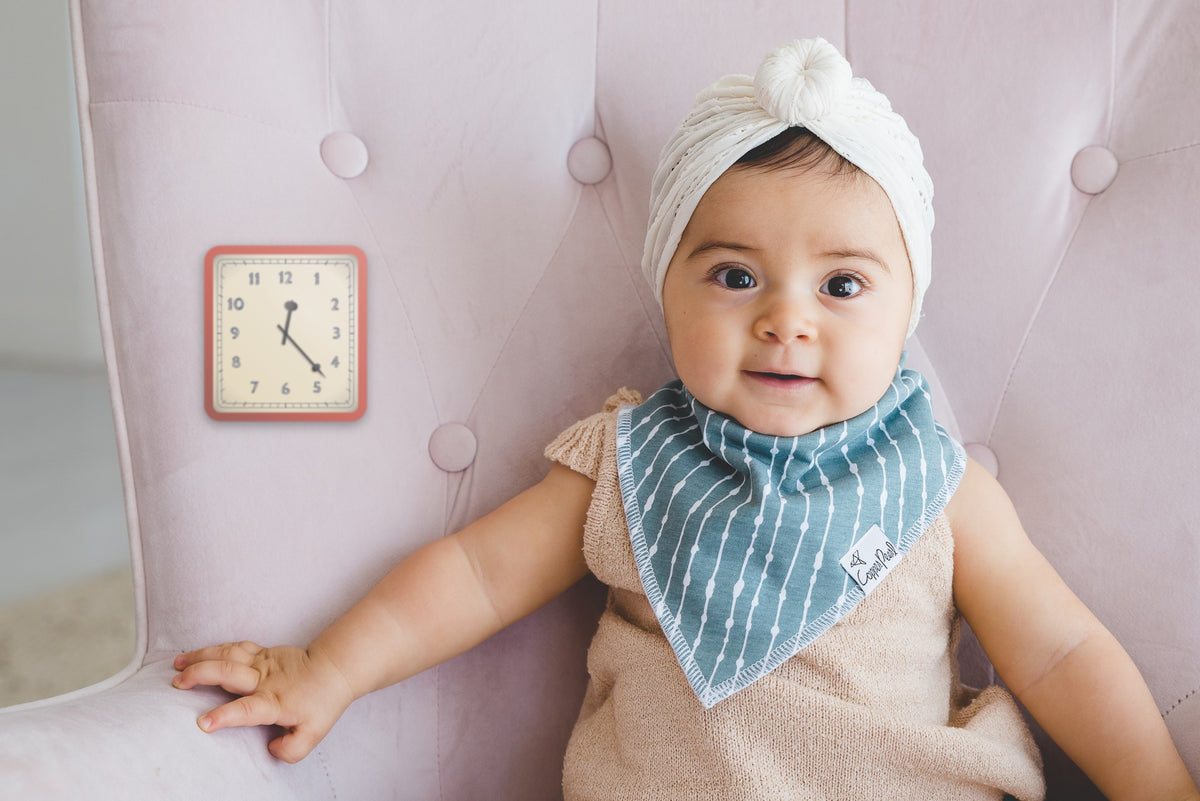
12:23
